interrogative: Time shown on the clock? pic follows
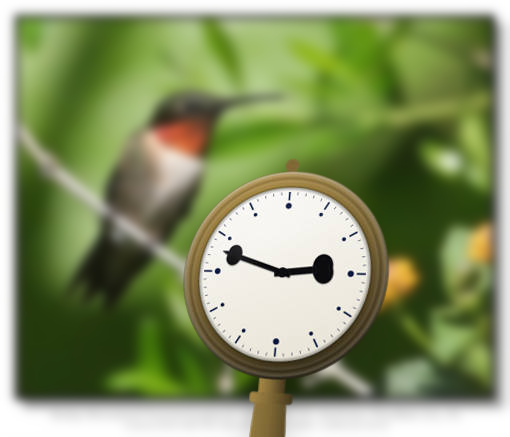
2:48
